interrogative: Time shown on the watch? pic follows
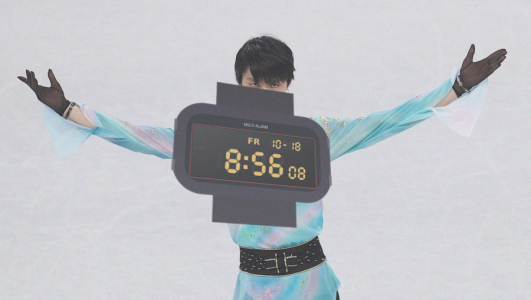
8:56:08
